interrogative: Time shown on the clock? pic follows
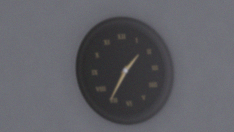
1:36
